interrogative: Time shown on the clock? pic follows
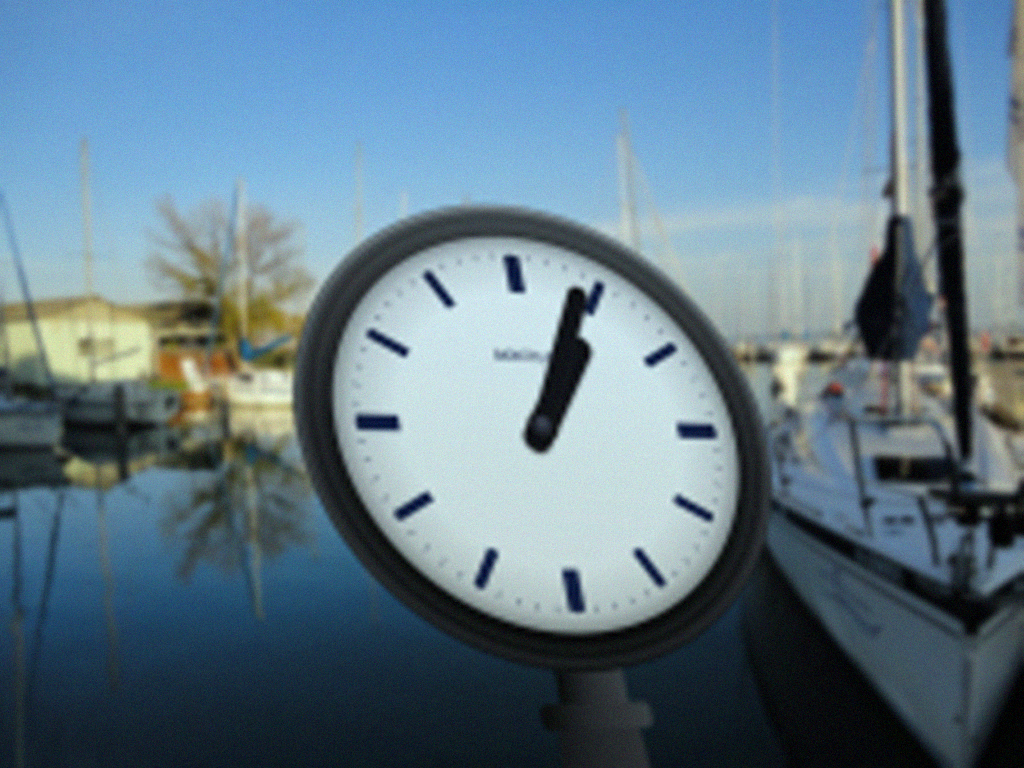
1:04
